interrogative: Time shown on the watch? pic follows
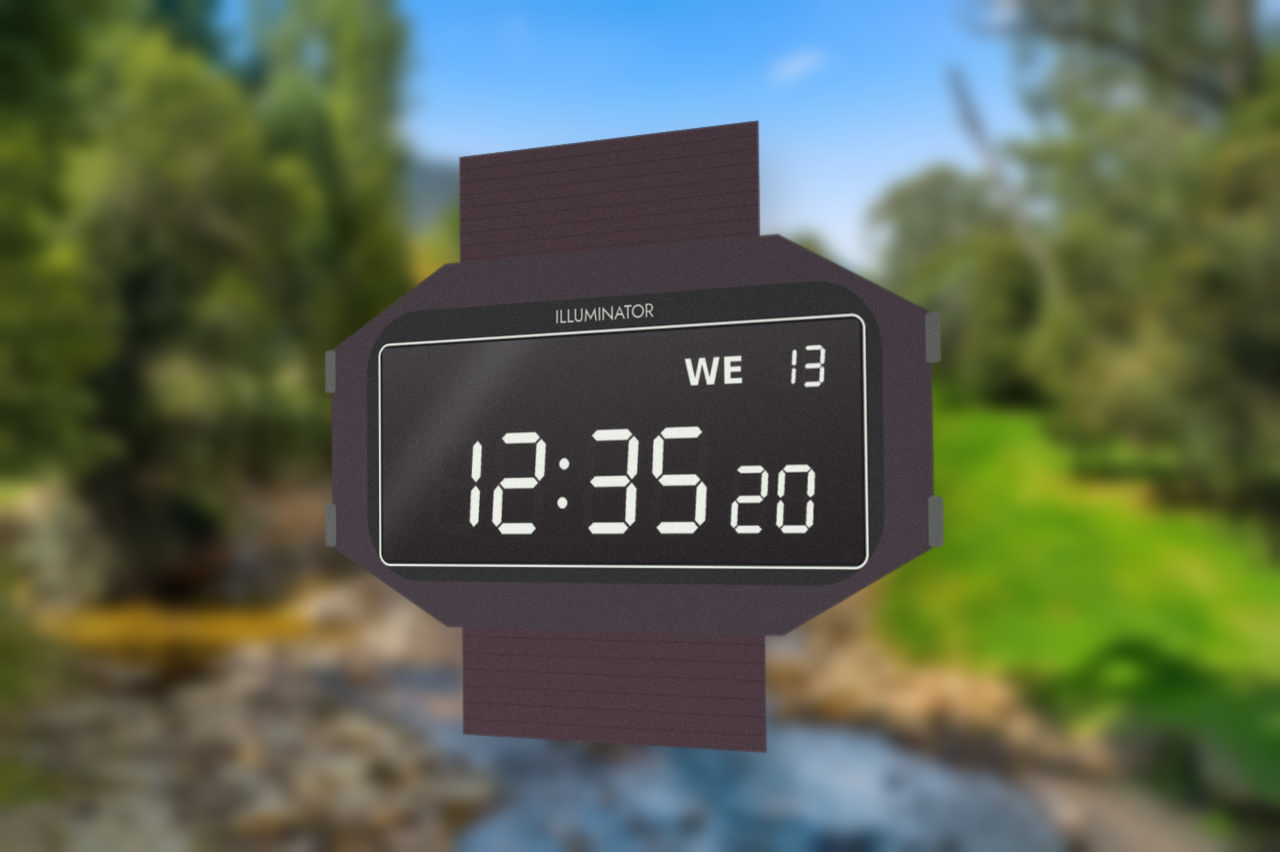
12:35:20
